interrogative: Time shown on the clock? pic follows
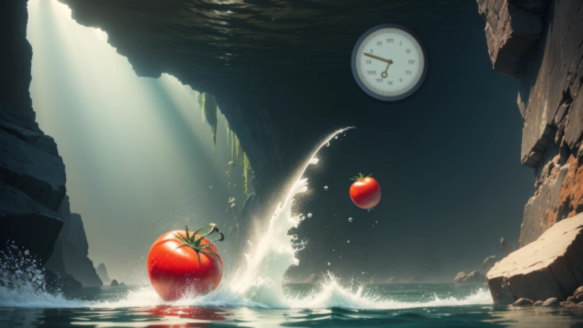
6:48
